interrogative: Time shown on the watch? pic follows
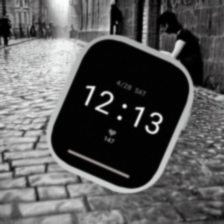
12:13
